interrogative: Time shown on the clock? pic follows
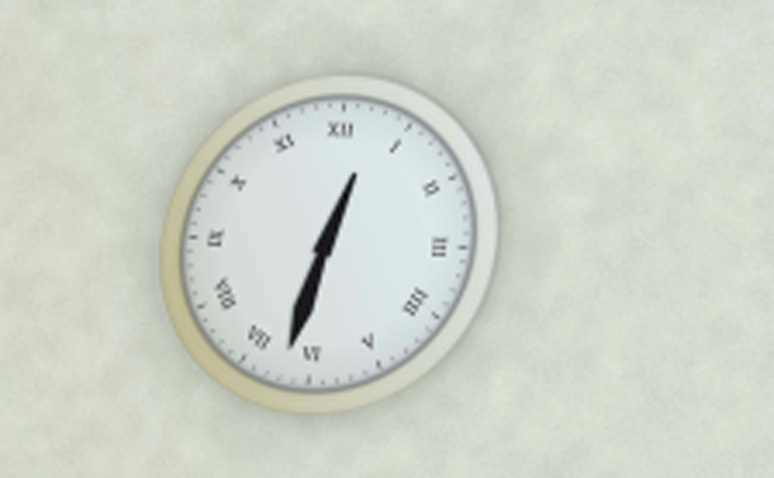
12:32
